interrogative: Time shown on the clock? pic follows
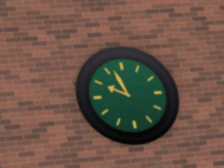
9:57
